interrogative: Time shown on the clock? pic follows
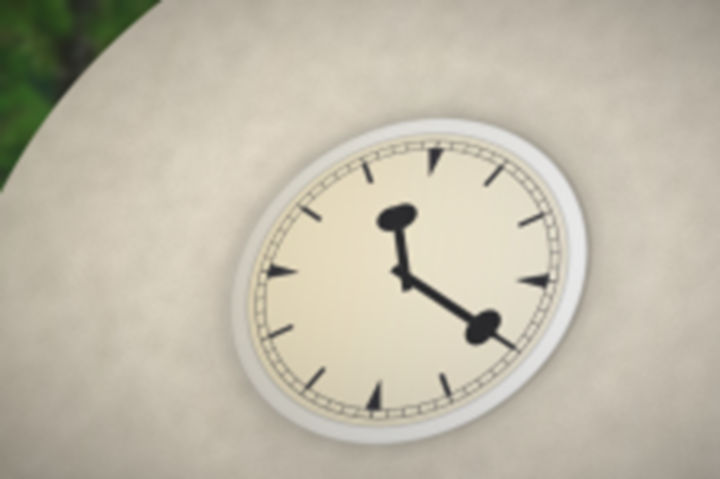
11:20
